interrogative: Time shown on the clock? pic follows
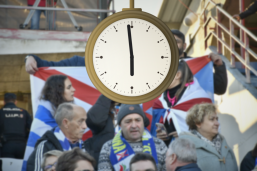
5:59
